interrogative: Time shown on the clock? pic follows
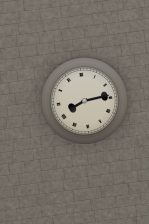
8:14
